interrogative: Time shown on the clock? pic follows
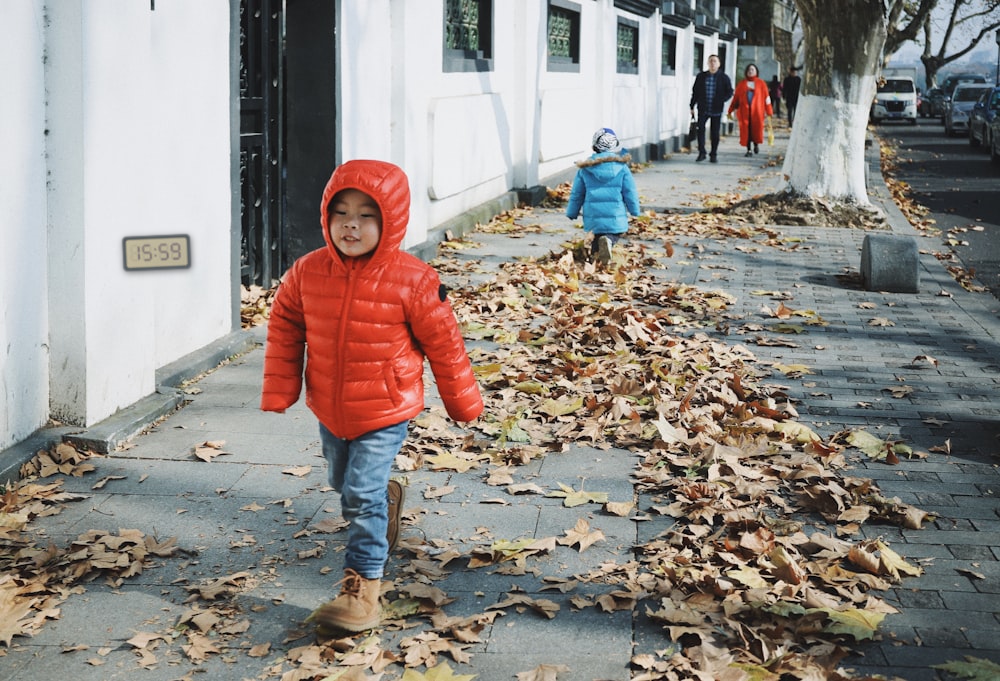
15:59
